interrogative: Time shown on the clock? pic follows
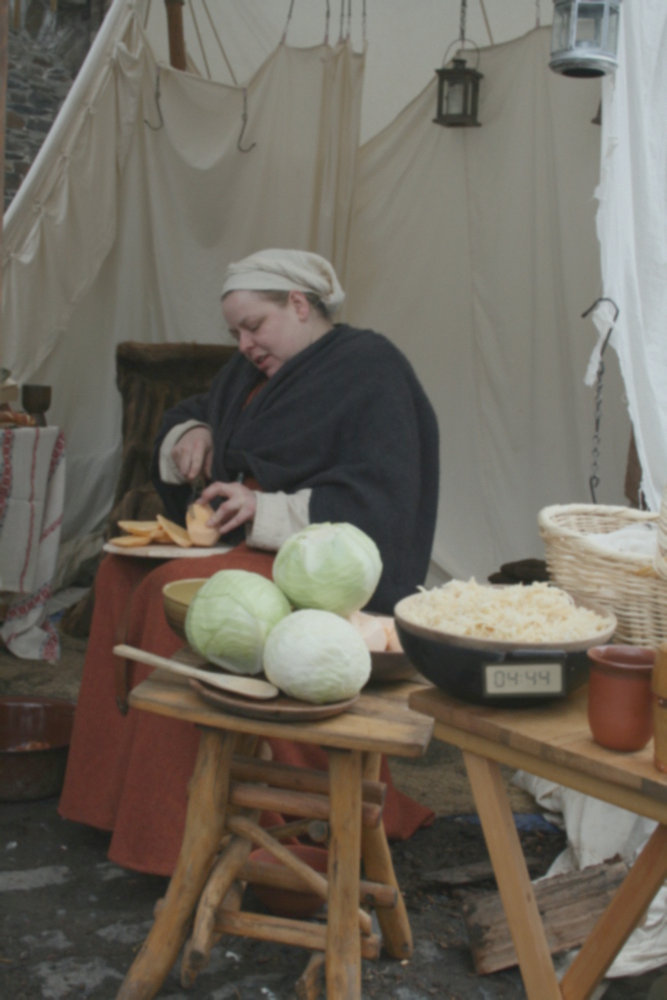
4:44
